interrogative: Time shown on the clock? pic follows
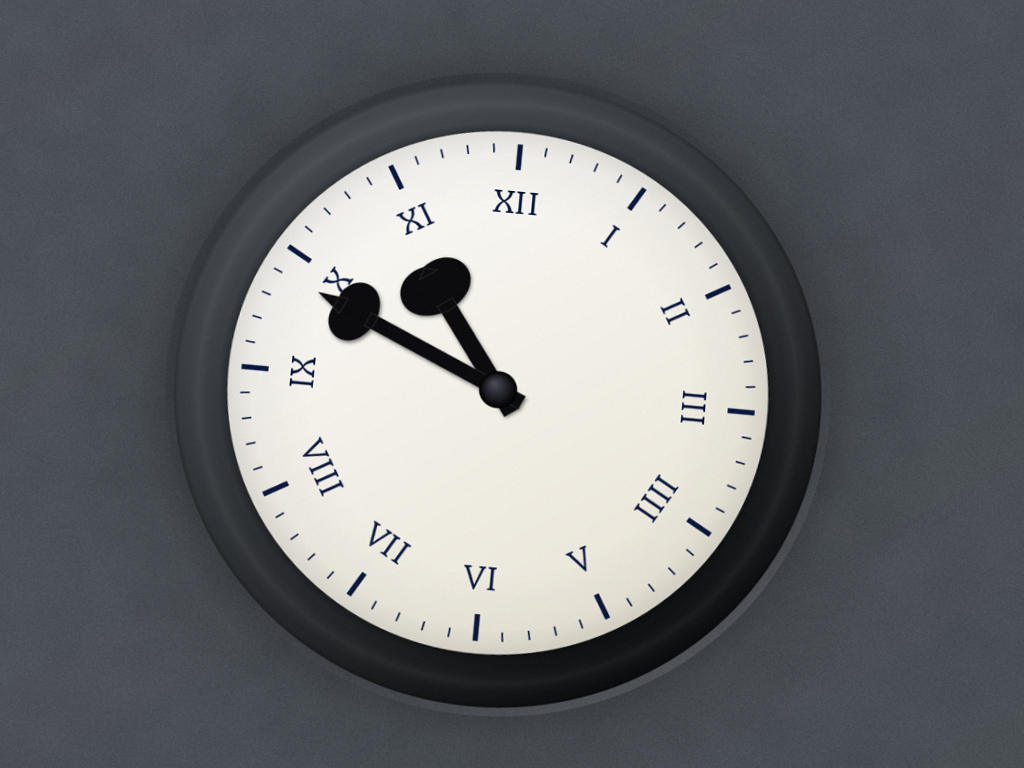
10:49
